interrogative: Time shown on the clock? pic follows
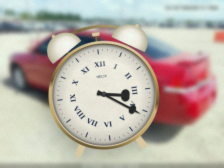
3:21
